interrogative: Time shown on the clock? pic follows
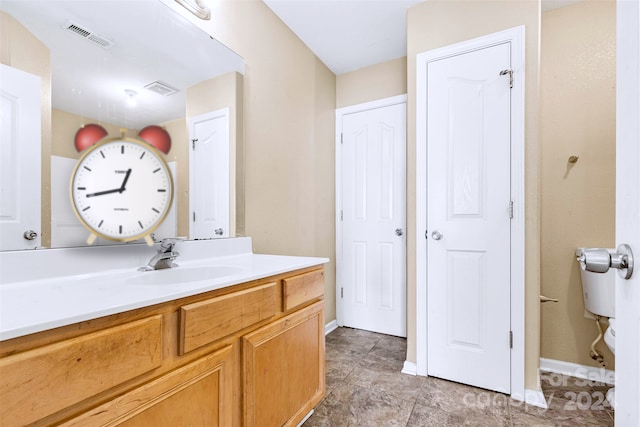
12:43
